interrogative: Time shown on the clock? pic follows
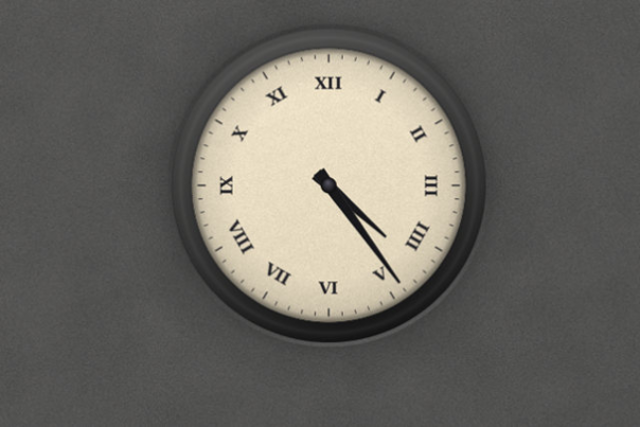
4:24
